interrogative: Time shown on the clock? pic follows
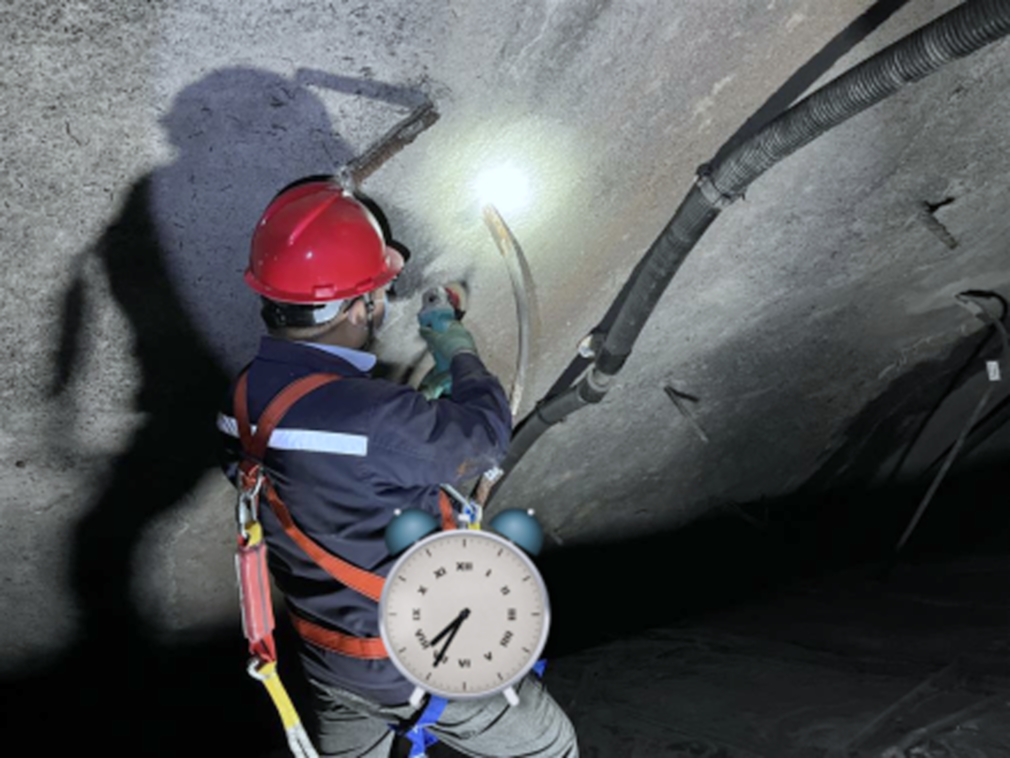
7:35
